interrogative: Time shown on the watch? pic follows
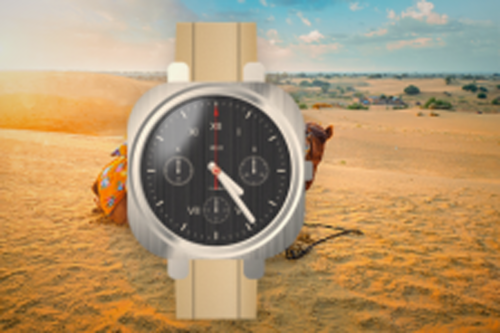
4:24
